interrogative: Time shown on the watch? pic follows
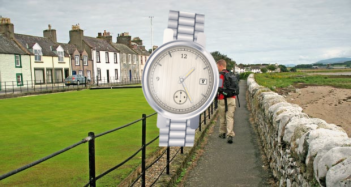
1:25
